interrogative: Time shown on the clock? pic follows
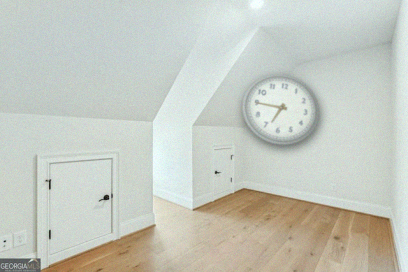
6:45
